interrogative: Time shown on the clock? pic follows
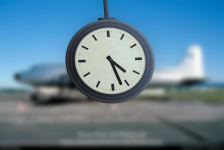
4:27
